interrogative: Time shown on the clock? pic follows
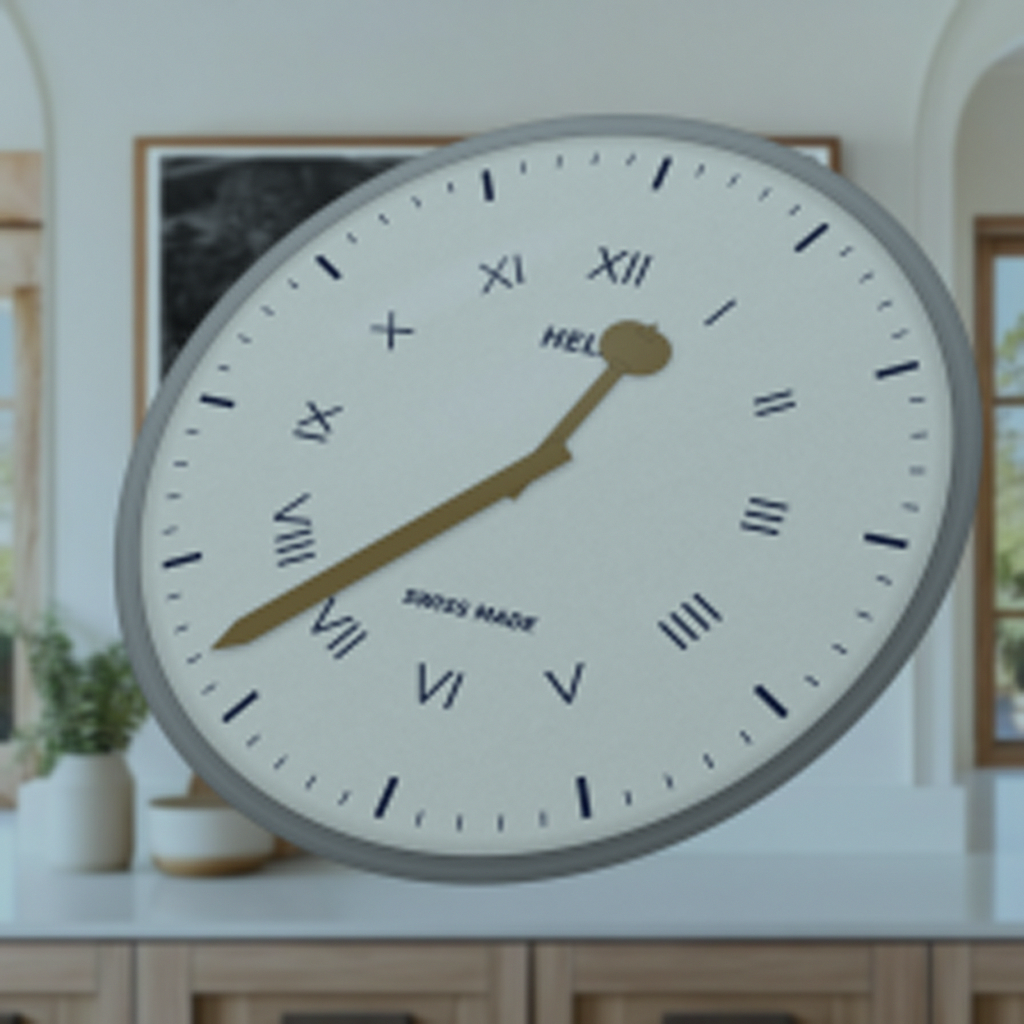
12:37
